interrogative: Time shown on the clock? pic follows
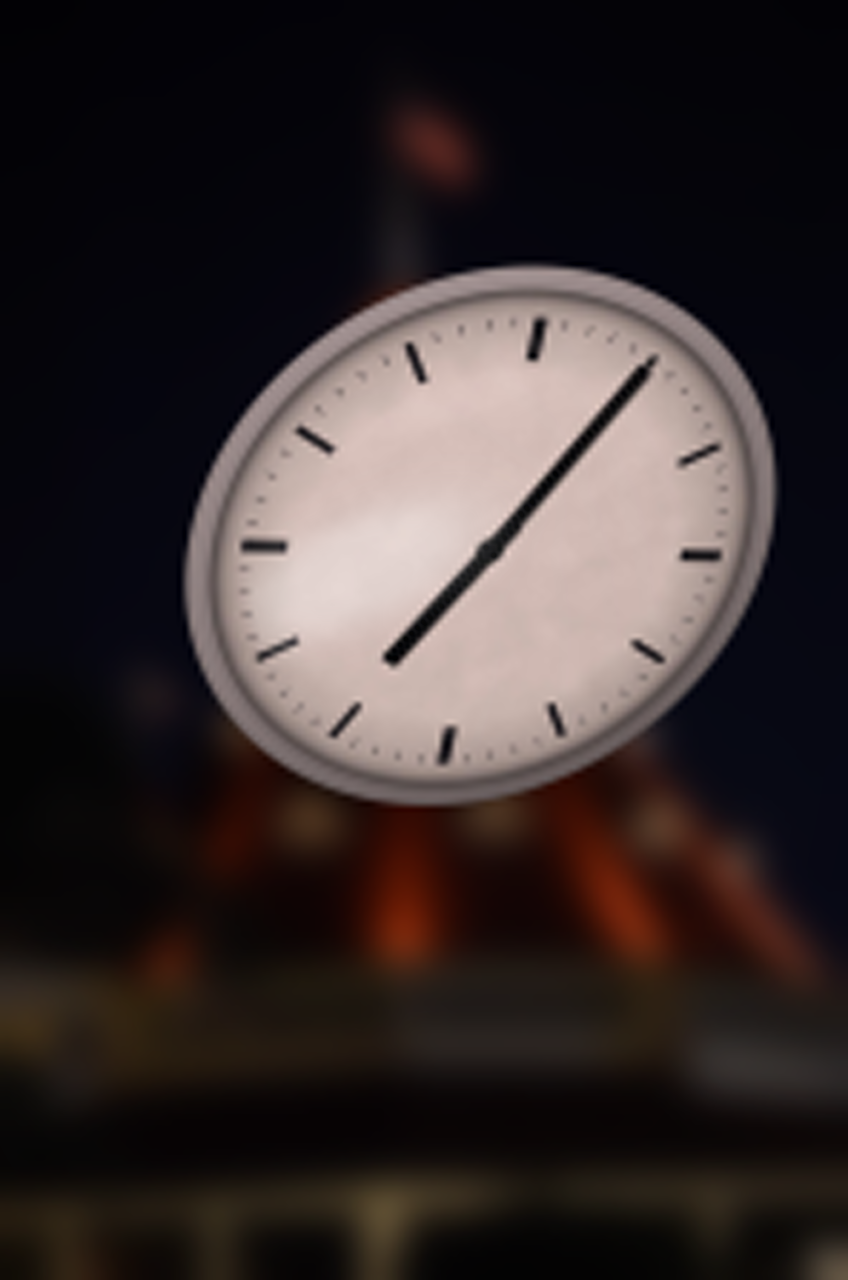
7:05
